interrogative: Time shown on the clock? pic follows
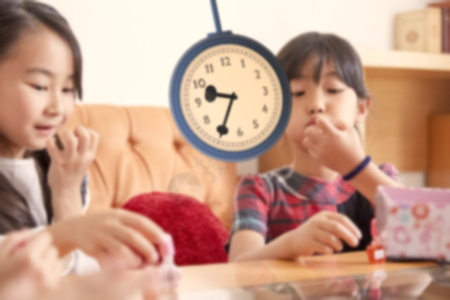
9:35
